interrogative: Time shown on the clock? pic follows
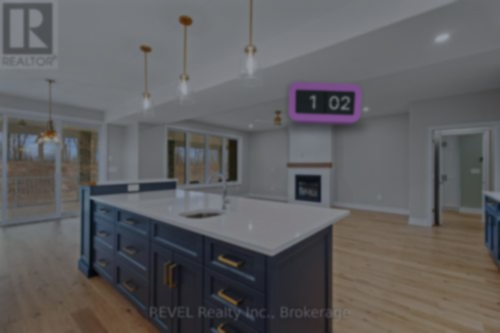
1:02
